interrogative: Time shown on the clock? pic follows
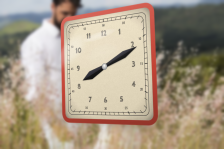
8:11
